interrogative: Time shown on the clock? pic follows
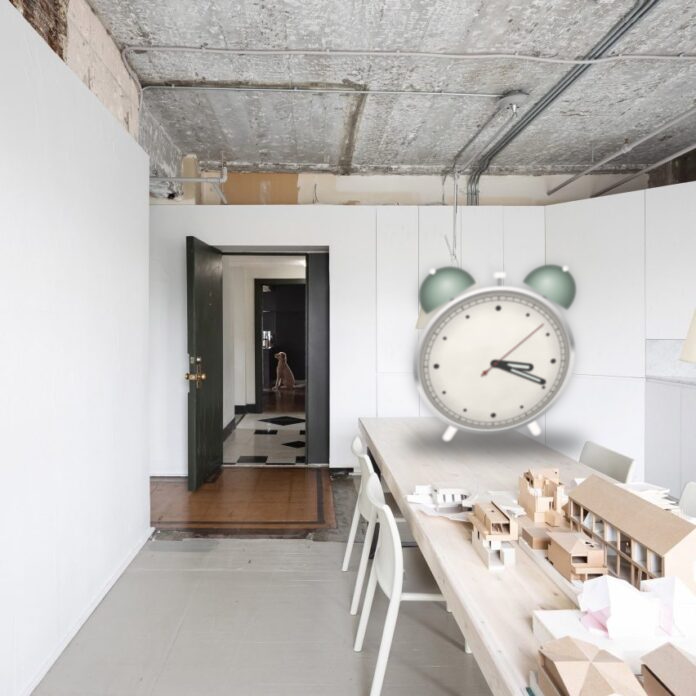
3:19:08
